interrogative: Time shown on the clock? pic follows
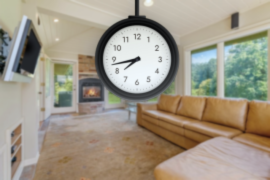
7:43
